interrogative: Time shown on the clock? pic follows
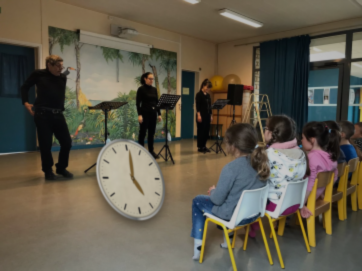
5:01
